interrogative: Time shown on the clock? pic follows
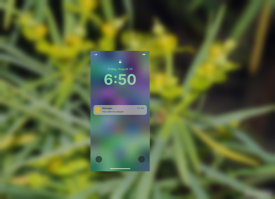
6:50
